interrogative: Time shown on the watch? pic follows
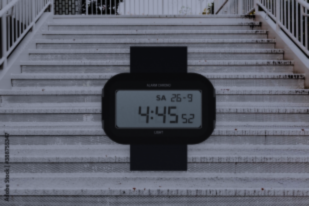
4:45
